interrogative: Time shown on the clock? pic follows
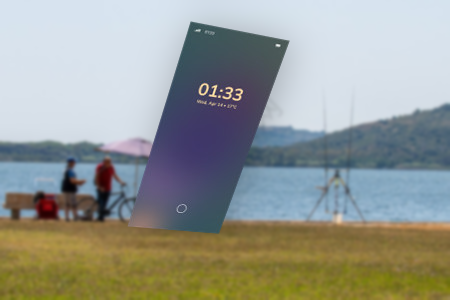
1:33
